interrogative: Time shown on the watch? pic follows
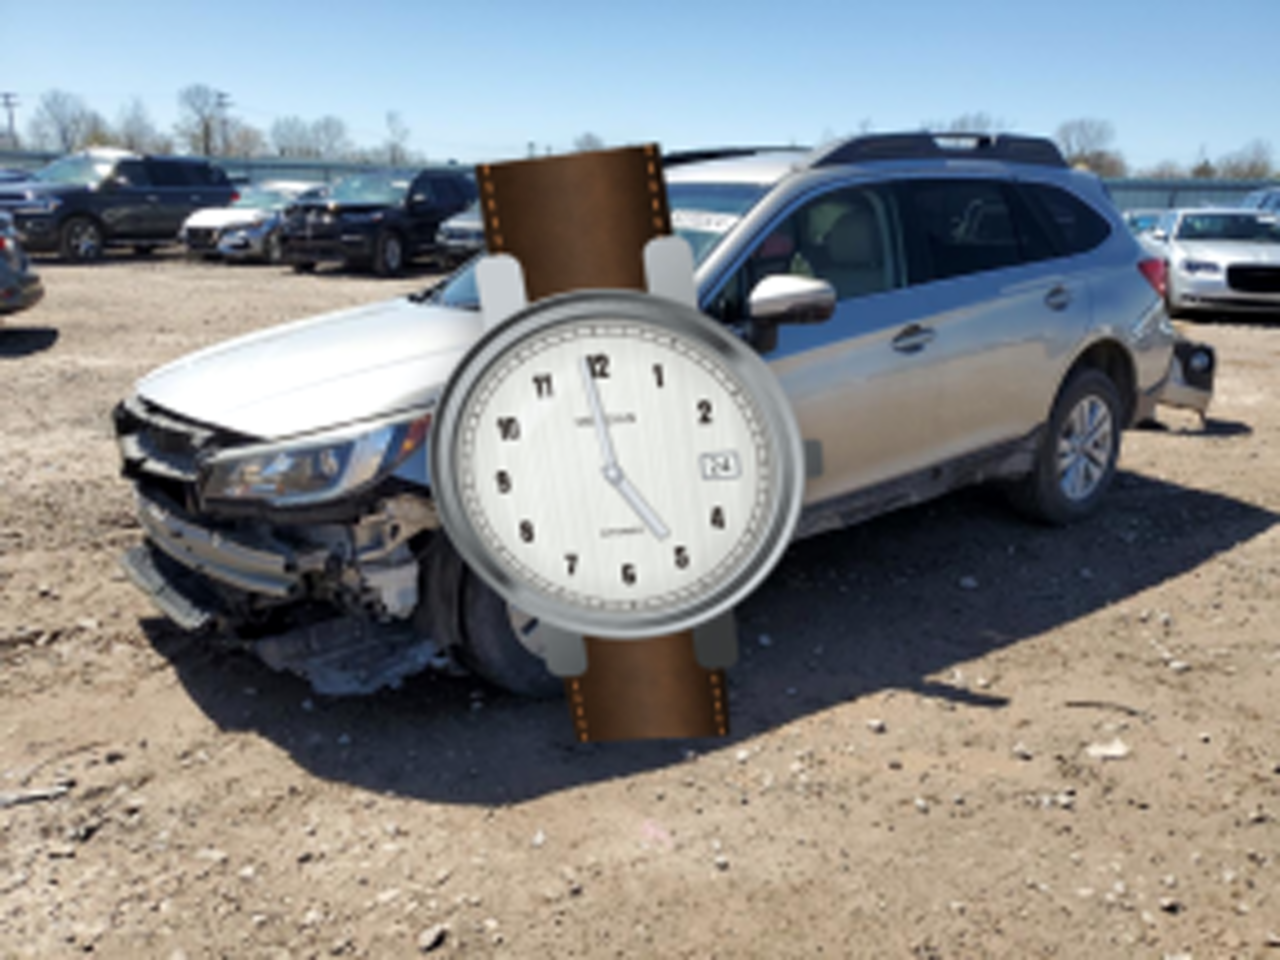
4:59
